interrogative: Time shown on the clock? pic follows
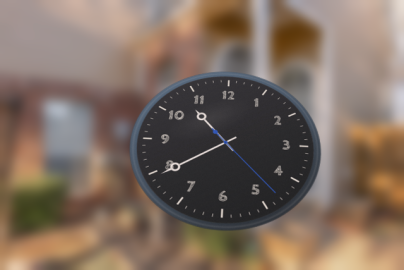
10:39:23
